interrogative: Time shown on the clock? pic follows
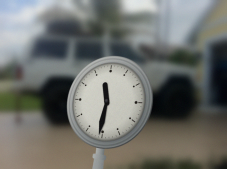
11:31
